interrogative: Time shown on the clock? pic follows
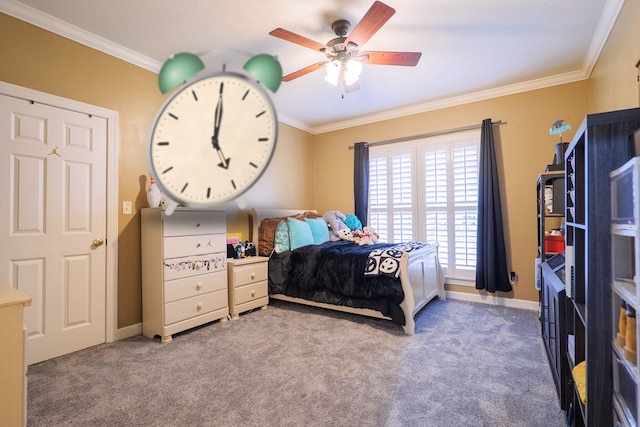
5:00
